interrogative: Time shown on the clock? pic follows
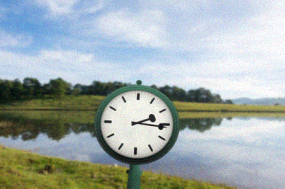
2:16
